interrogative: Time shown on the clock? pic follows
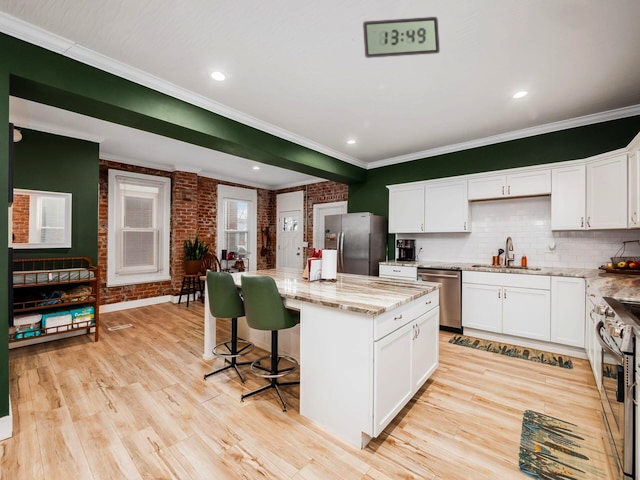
13:49
